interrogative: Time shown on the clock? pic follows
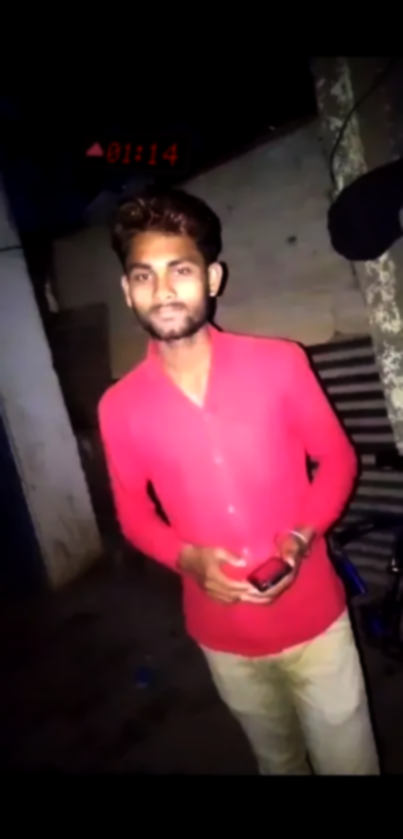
1:14
